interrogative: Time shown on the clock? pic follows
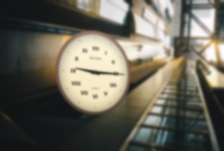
9:15
